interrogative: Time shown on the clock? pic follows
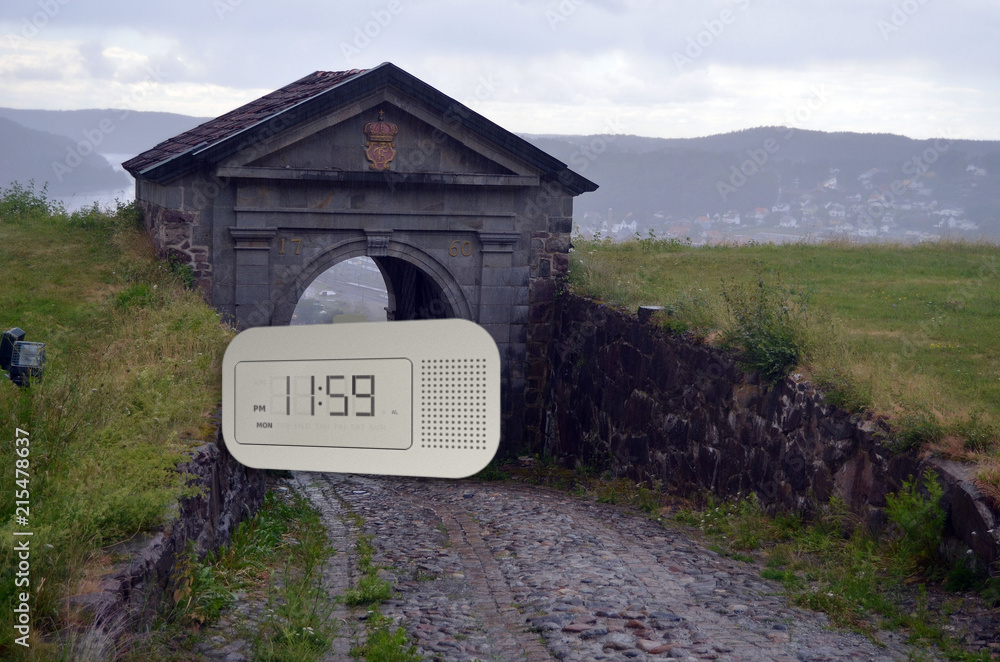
11:59
